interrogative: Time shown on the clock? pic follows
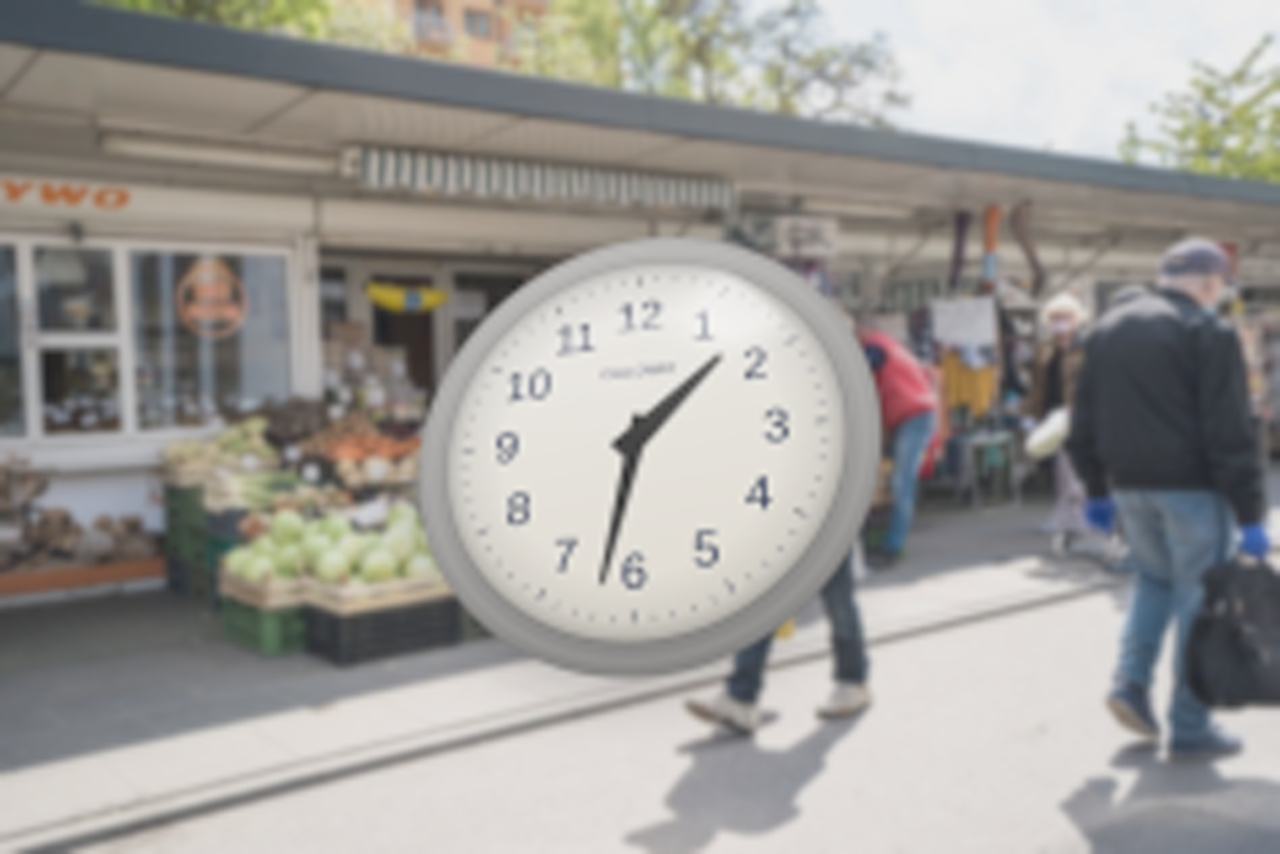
1:32
